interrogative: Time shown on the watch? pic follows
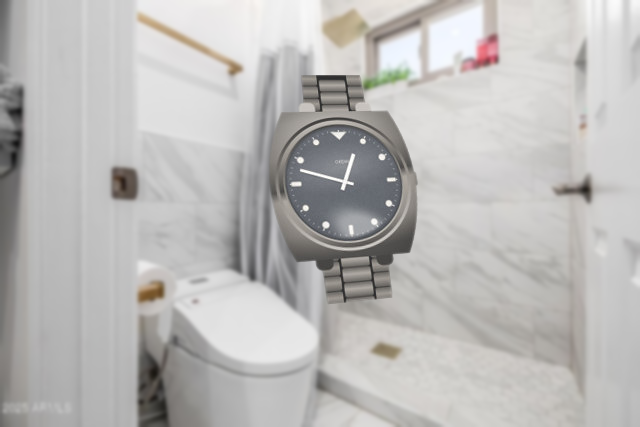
12:48
